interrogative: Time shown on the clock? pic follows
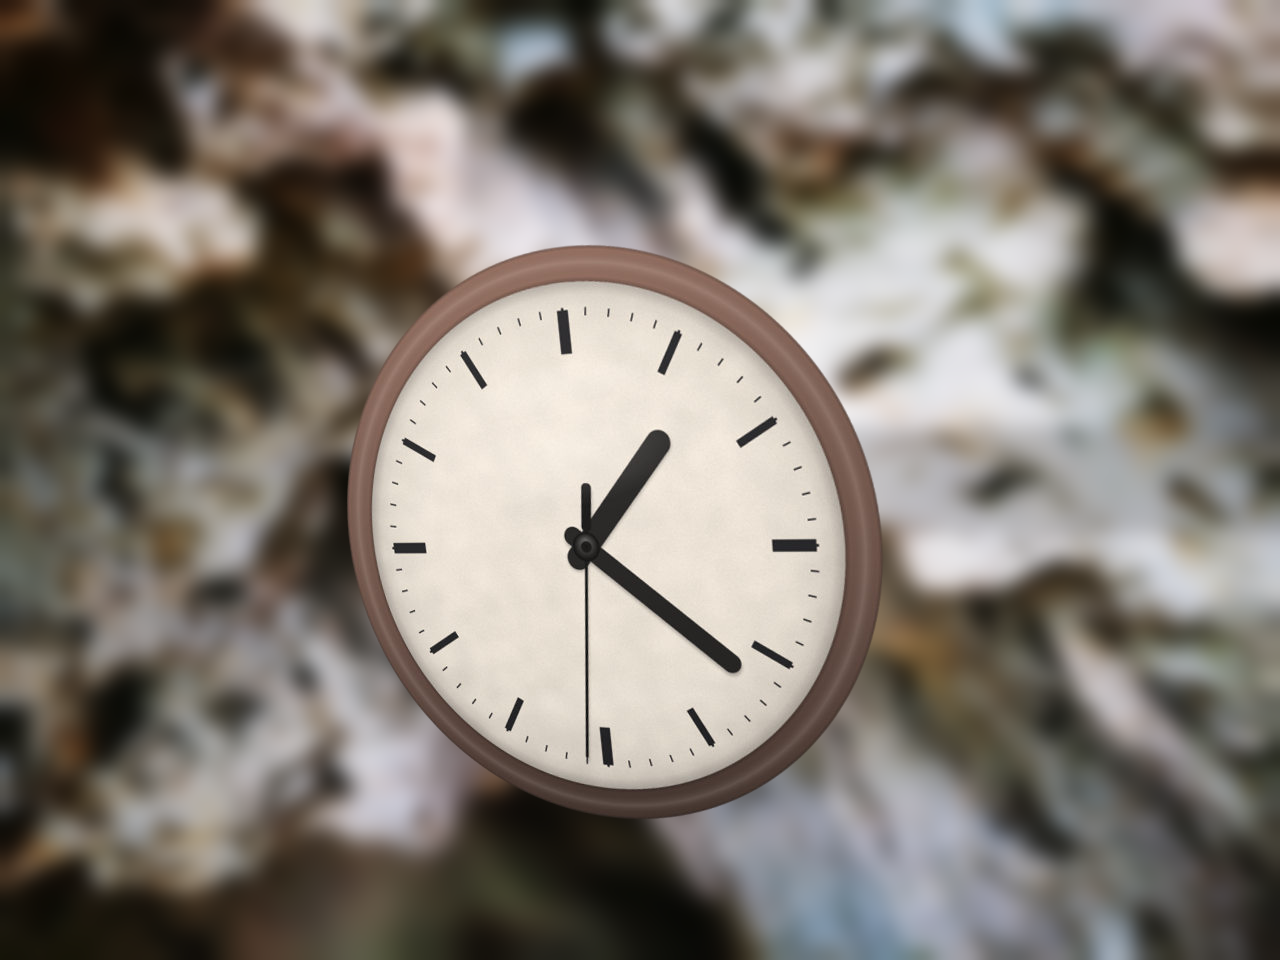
1:21:31
